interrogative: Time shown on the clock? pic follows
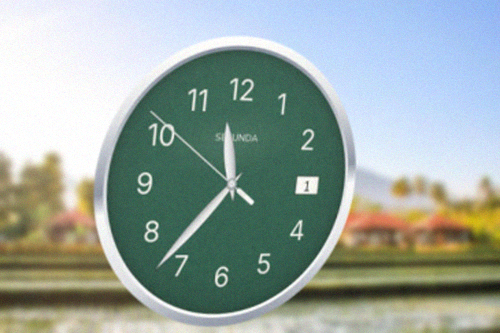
11:36:51
